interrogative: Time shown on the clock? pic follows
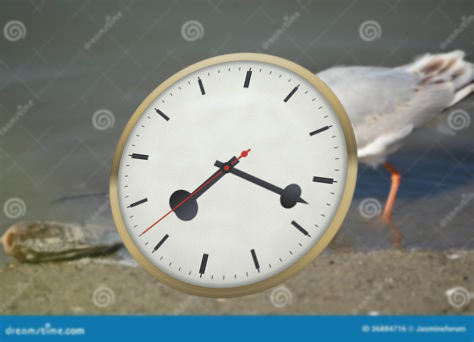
7:17:37
